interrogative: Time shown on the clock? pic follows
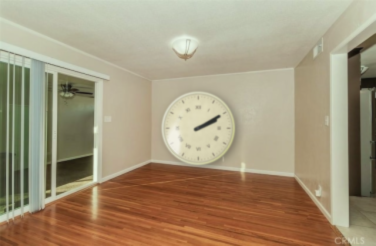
2:10
